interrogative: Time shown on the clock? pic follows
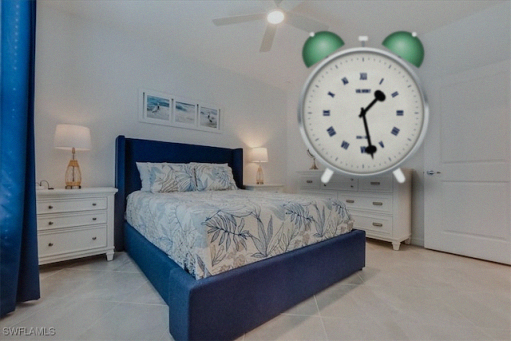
1:28
